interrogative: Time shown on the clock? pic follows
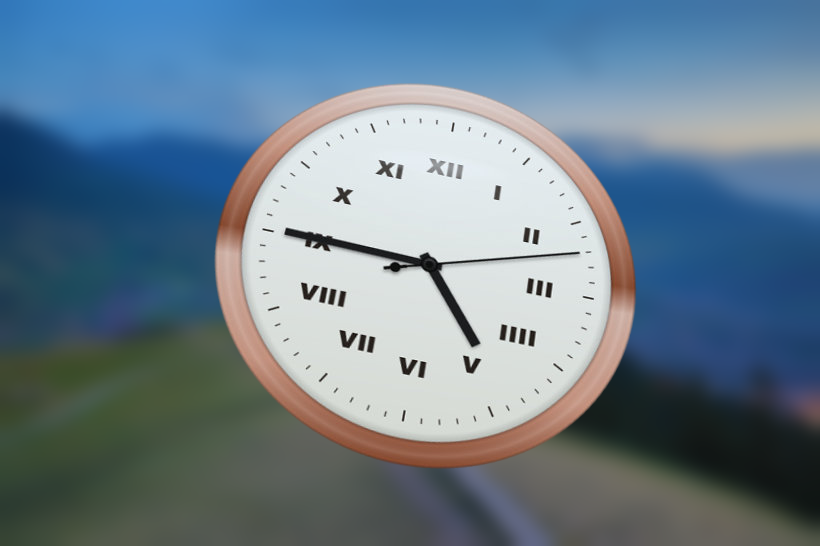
4:45:12
